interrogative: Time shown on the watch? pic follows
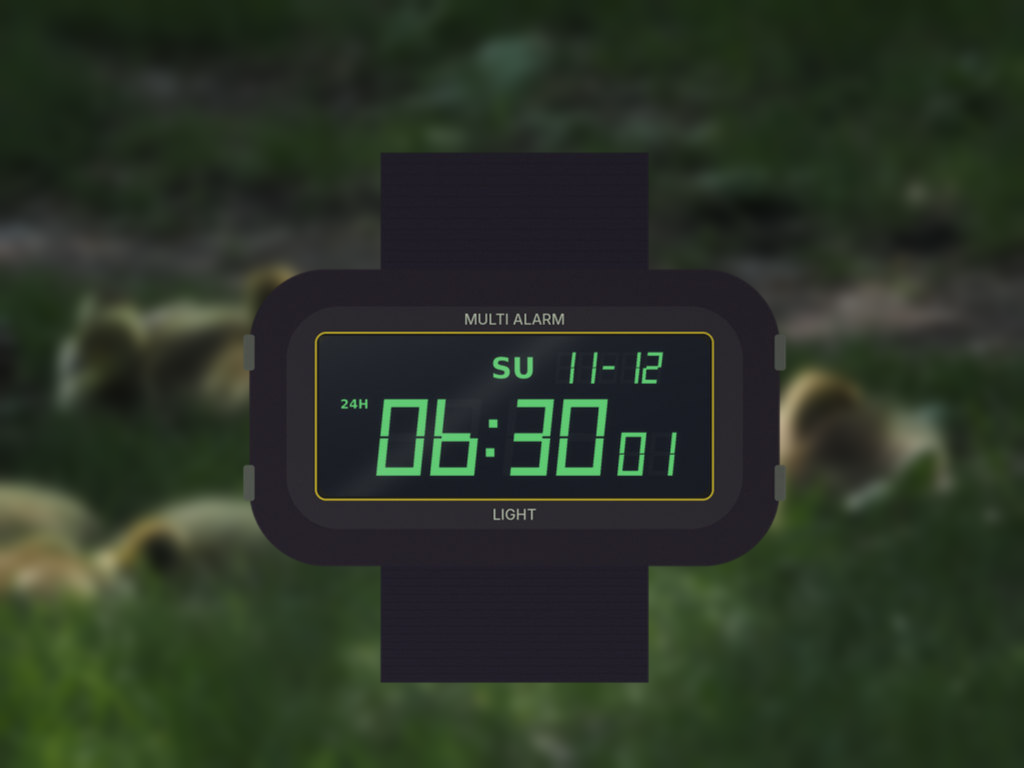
6:30:01
